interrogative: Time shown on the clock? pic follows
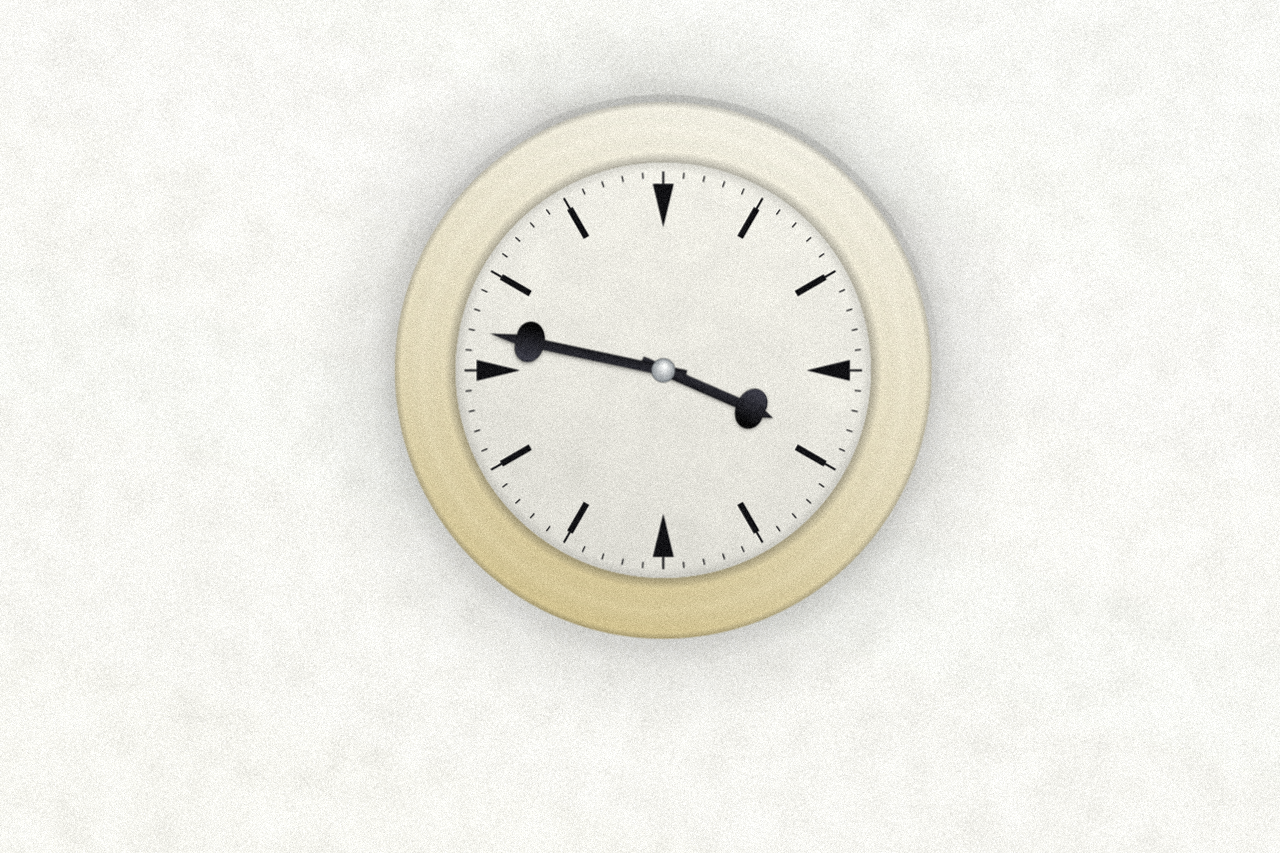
3:47
